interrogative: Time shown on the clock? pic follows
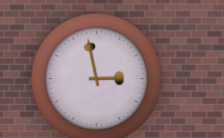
2:58
